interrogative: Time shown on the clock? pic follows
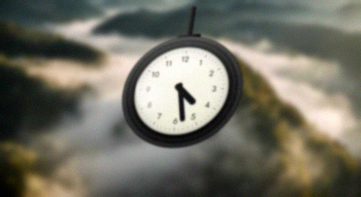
4:28
